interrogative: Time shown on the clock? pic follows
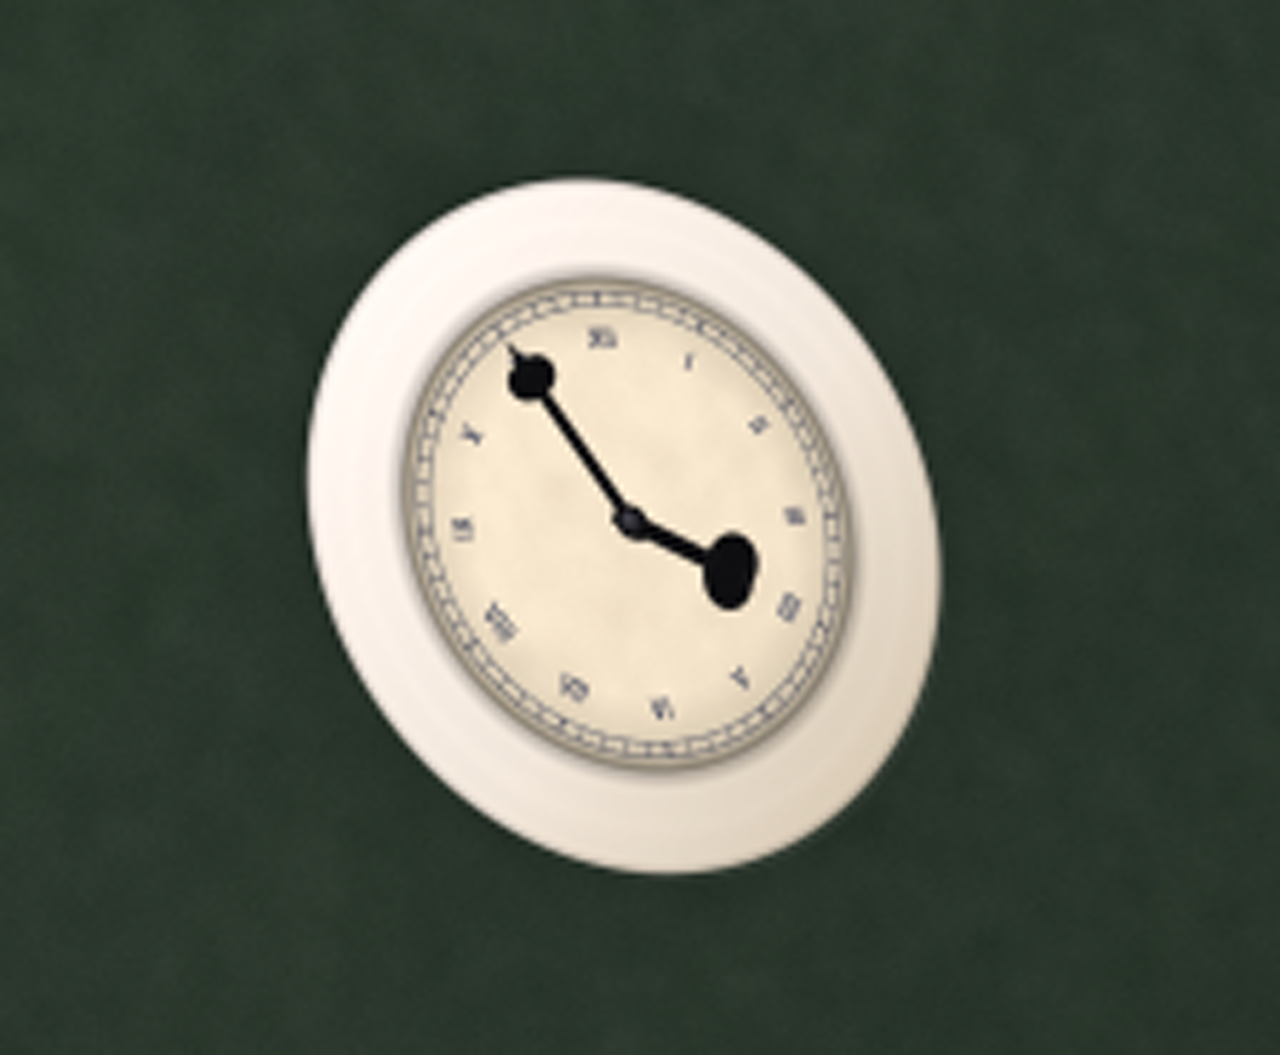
3:55
